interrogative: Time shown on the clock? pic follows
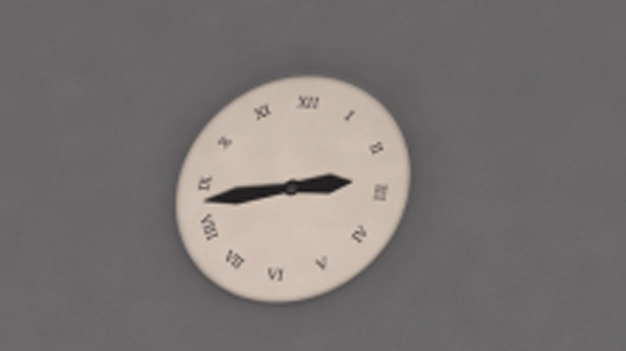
2:43
